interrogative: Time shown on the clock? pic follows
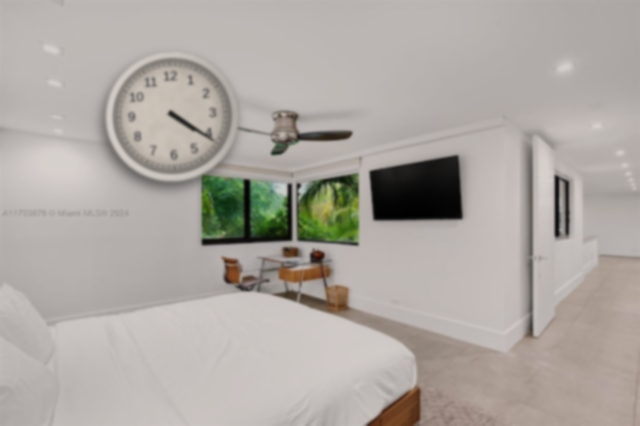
4:21
